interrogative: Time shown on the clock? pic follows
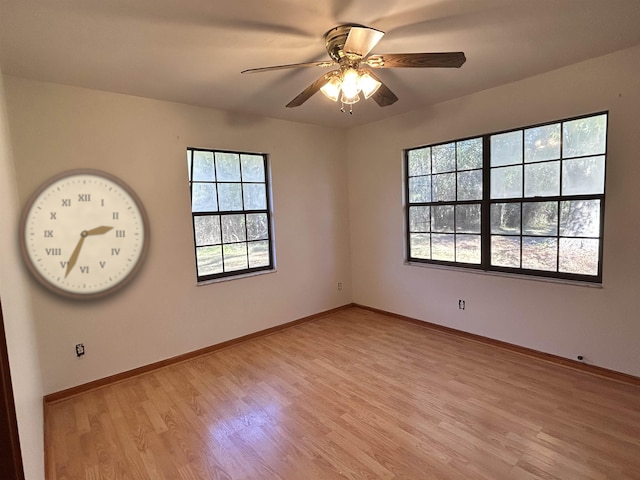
2:34
